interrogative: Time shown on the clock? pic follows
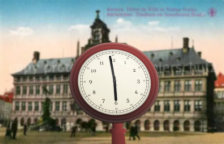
5:59
